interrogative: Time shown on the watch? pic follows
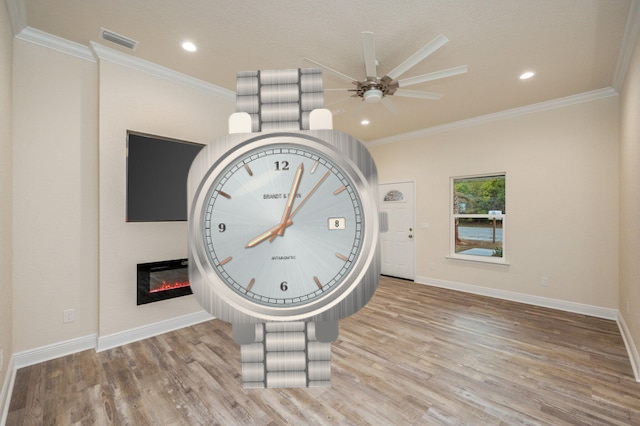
8:03:07
